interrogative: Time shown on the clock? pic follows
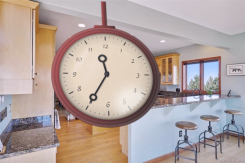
11:35
